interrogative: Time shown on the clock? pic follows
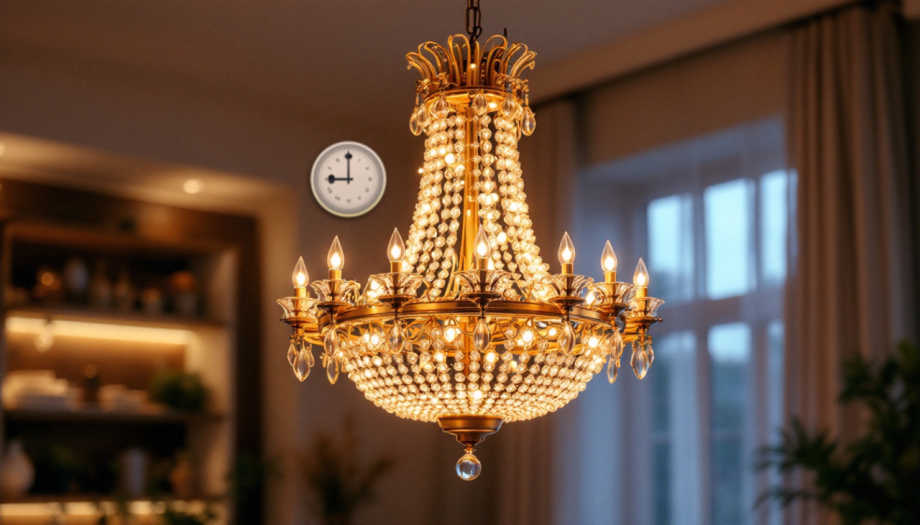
9:00
